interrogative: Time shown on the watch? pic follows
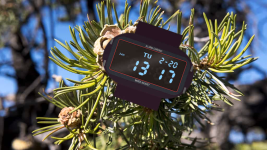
13:17
